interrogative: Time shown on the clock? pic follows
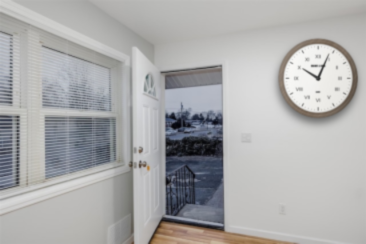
10:04
